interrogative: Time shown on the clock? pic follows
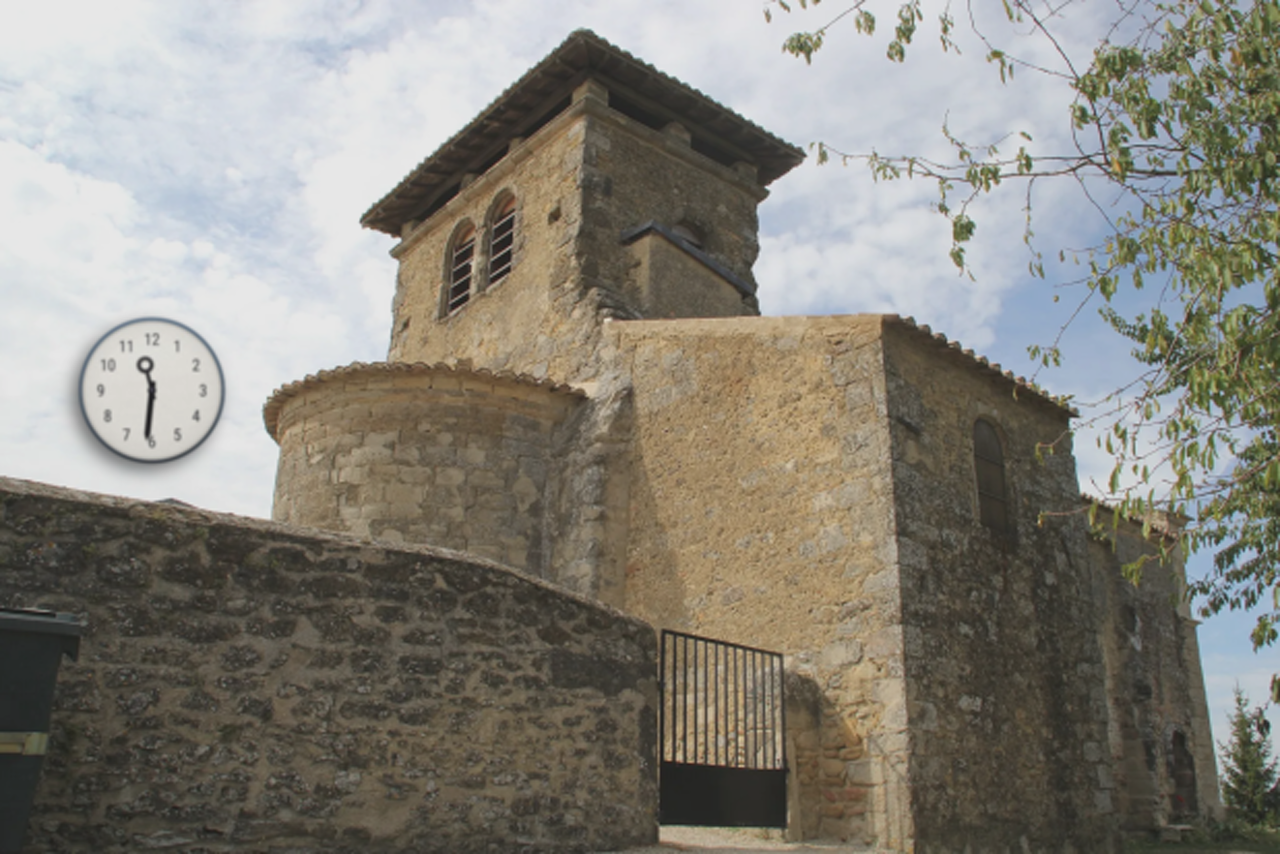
11:31
